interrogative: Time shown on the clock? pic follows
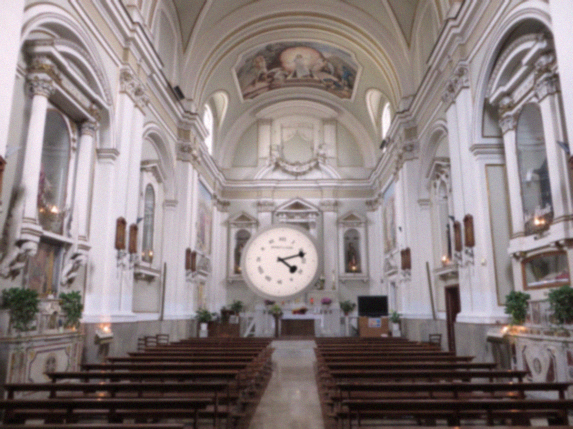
4:12
